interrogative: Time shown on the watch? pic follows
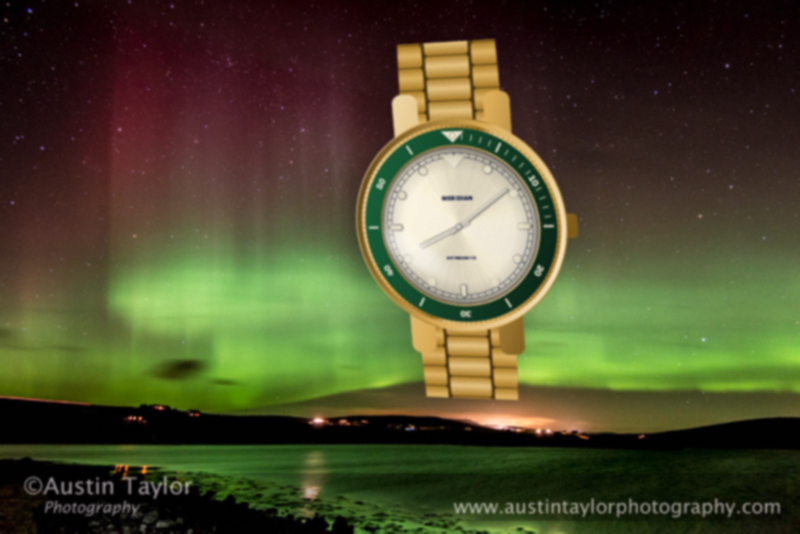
8:09
